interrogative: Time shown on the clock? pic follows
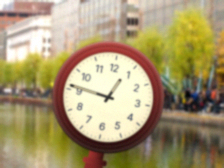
12:46
